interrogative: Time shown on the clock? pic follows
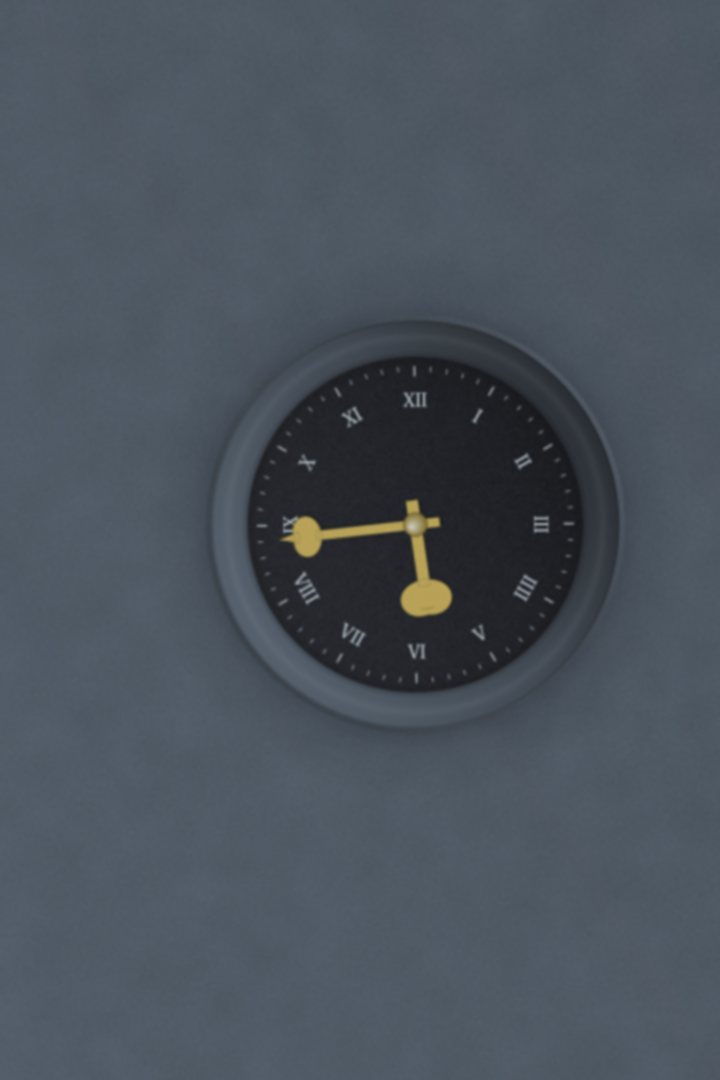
5:44
